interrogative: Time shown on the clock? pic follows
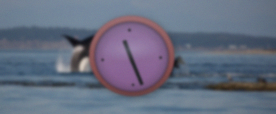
11:27
